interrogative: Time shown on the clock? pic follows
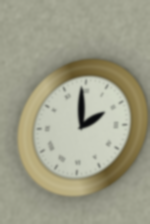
1:59
